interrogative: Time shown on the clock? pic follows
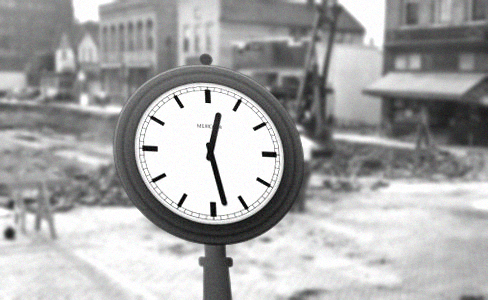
12:28
